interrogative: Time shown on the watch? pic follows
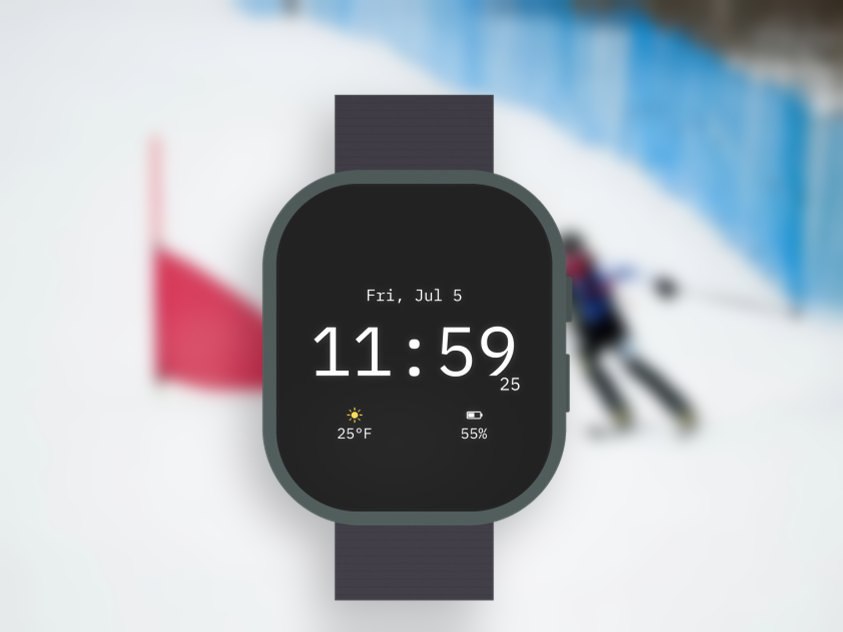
11:59:25
